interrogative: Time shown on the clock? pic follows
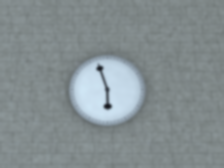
5:57
